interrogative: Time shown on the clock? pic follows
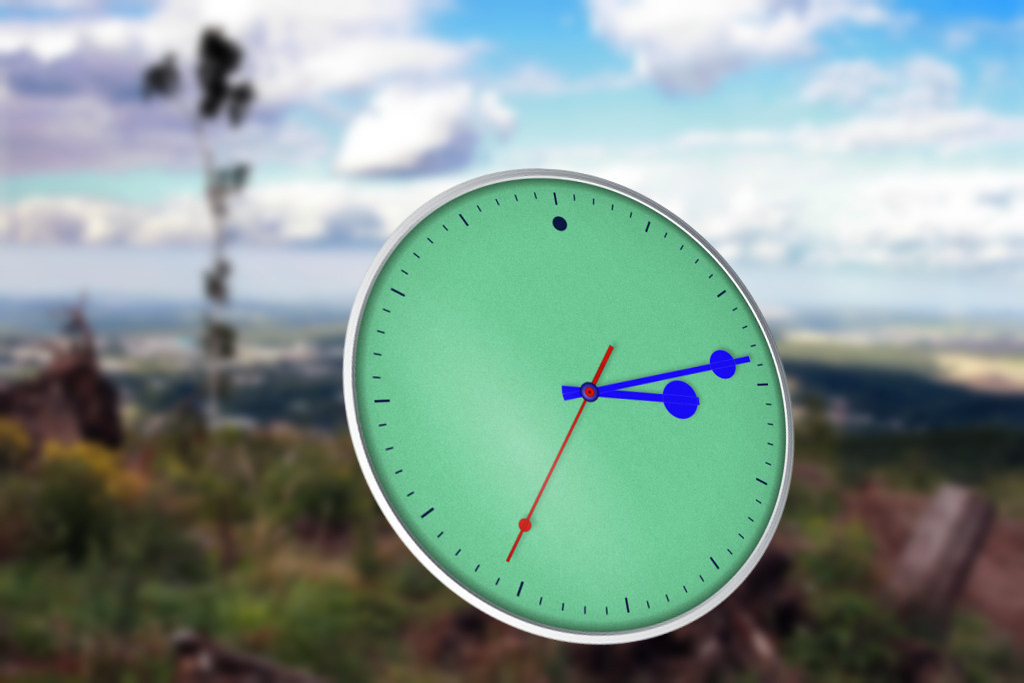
3:13:36
